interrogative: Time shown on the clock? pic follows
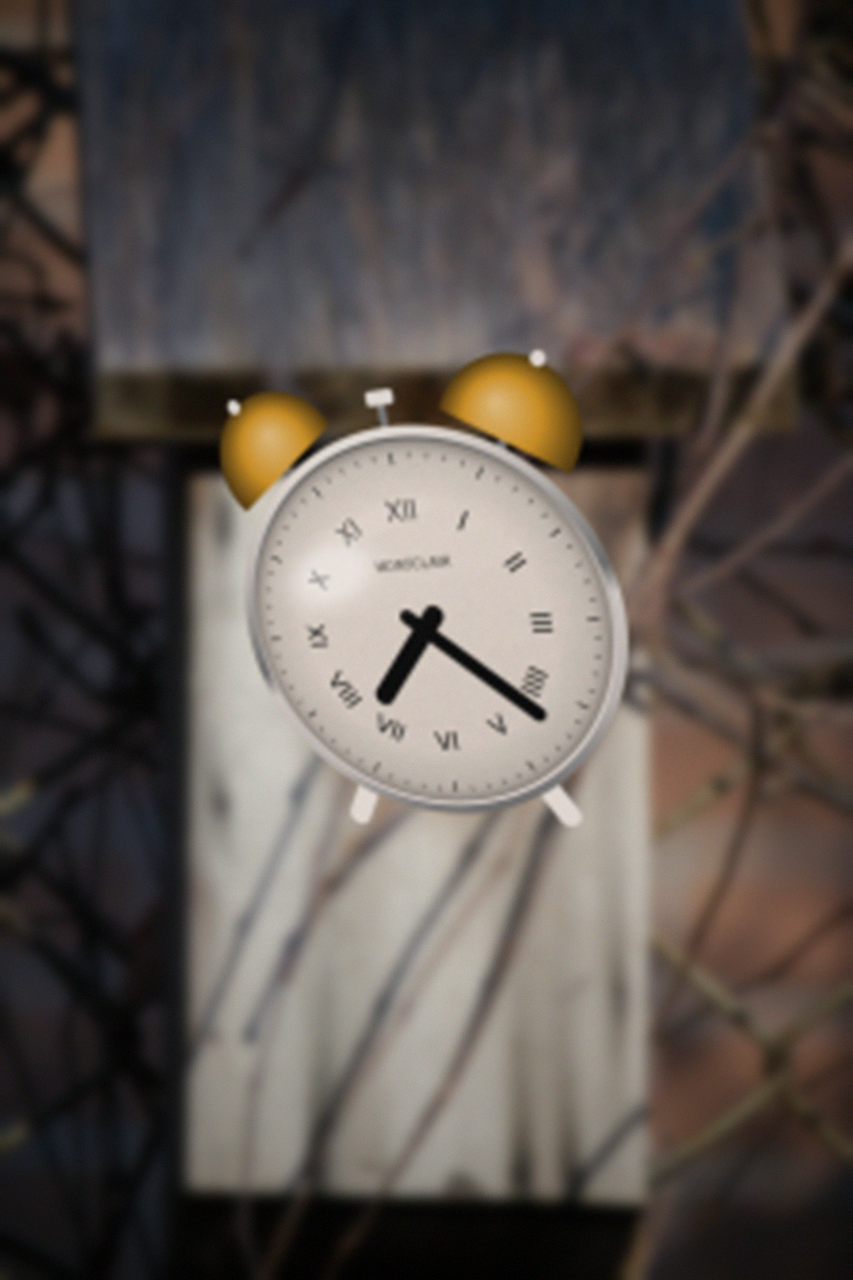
7:22
